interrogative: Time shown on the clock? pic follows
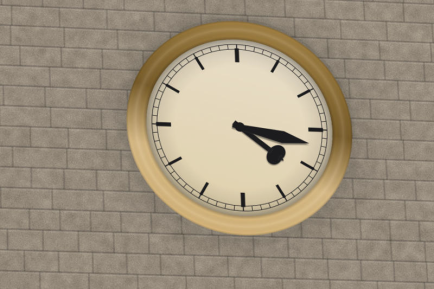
4:17
